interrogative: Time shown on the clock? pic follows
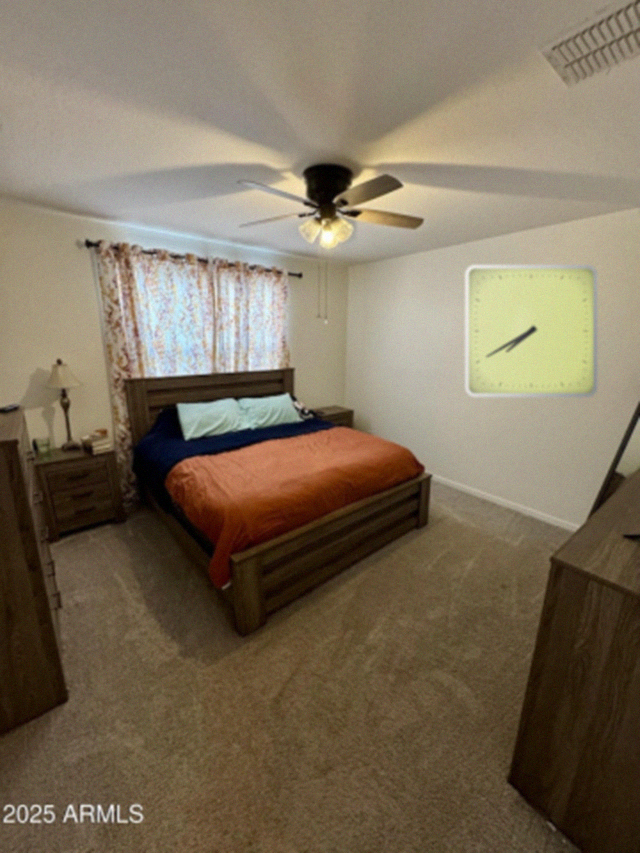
7:40
